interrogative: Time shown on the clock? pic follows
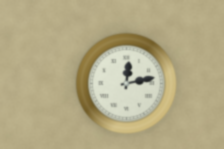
12:13
